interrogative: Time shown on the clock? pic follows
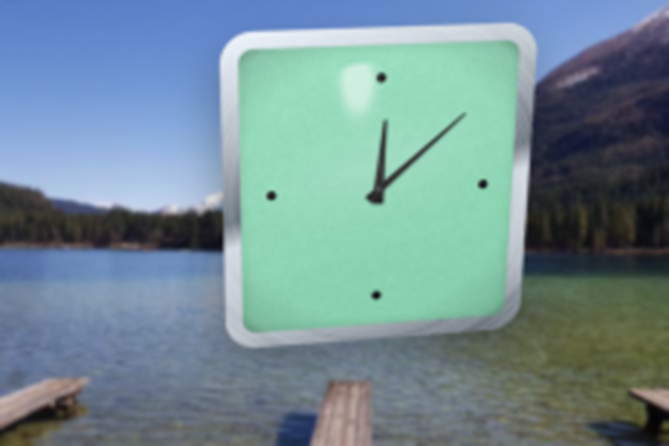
12:08
